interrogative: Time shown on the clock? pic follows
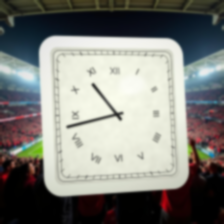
10:43
